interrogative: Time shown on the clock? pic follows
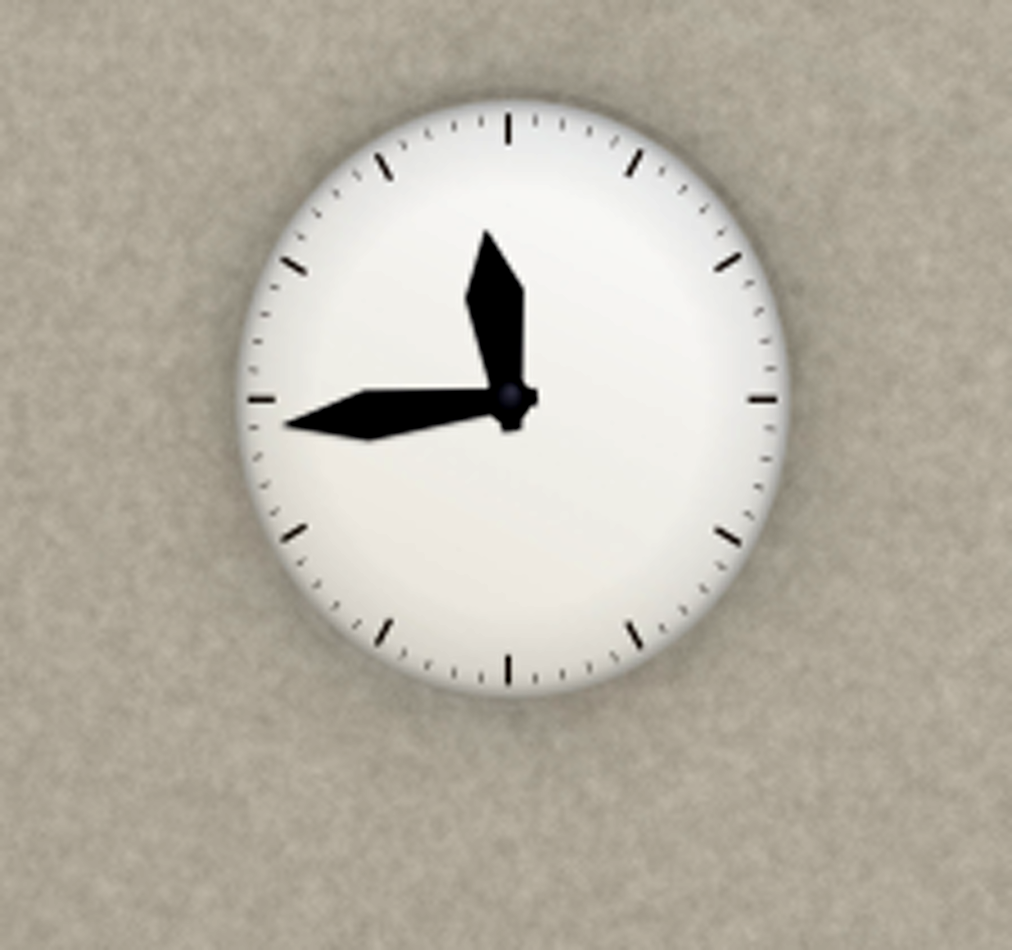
11:44
